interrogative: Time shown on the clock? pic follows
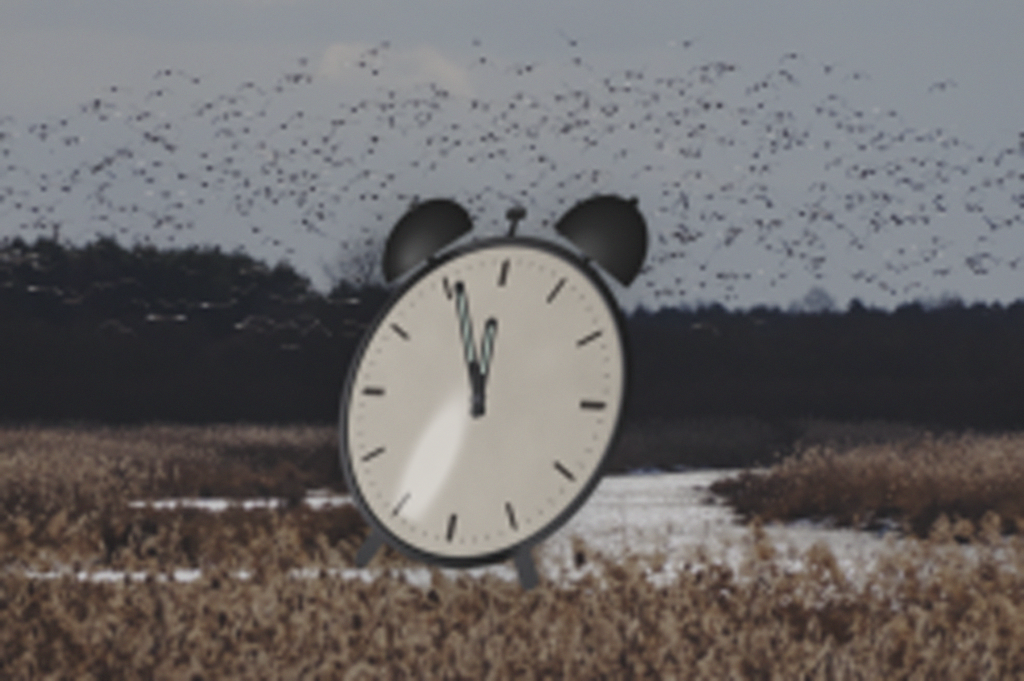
11:56
